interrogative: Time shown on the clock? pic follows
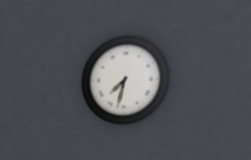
7:32
